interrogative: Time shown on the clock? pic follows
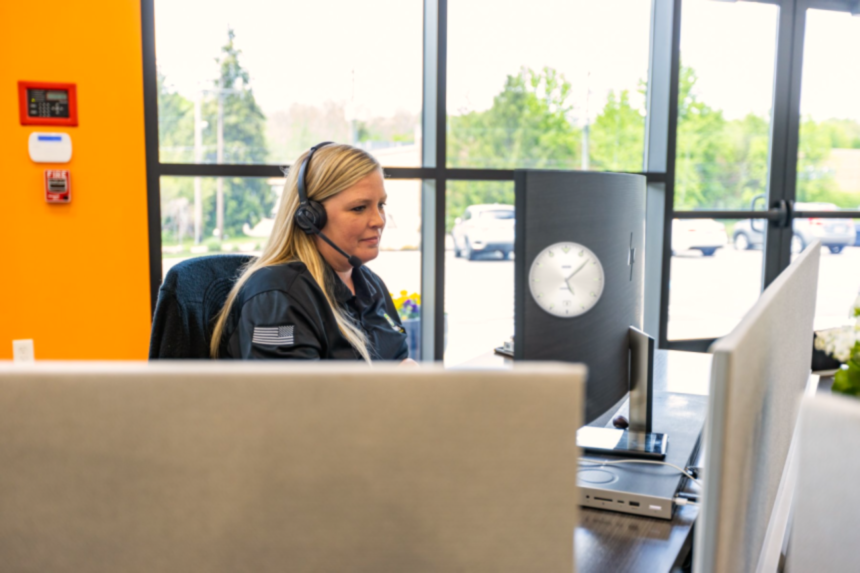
5:08
